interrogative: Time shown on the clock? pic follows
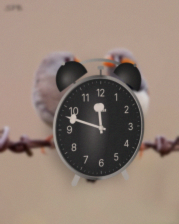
11:48
